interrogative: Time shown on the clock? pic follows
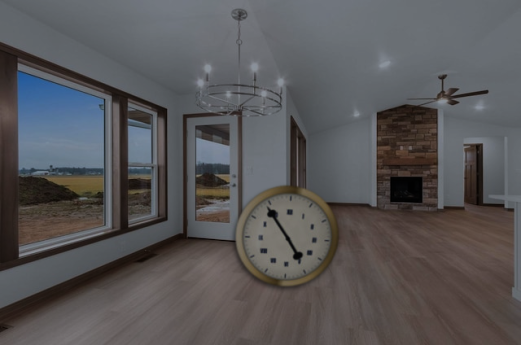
4:54
